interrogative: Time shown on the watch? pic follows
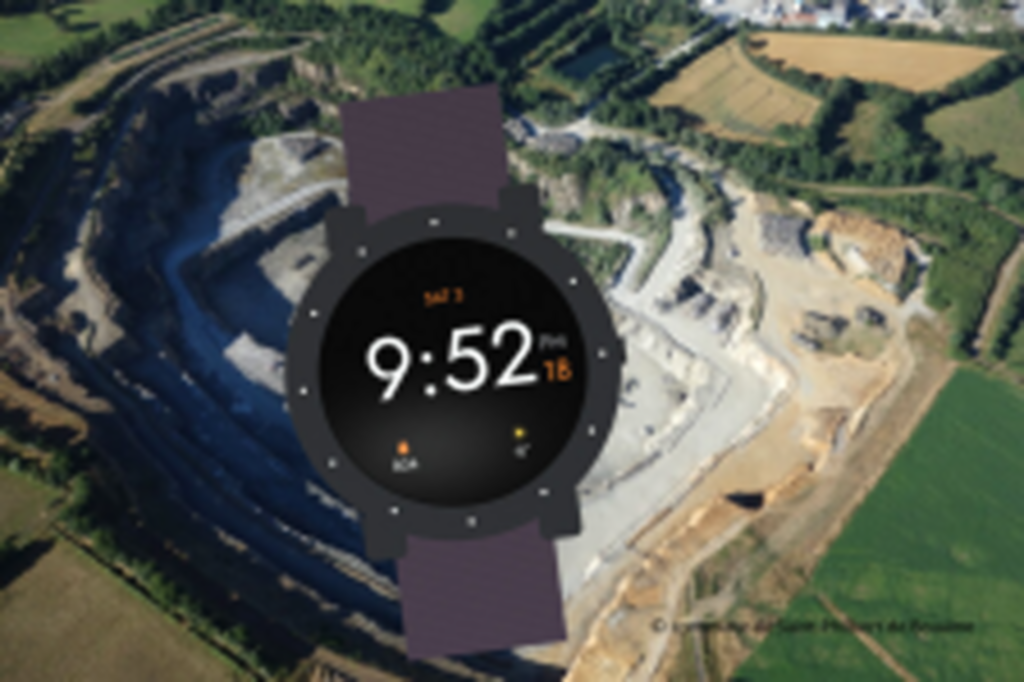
9:52
